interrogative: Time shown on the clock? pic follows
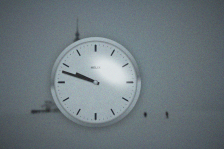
9:48
